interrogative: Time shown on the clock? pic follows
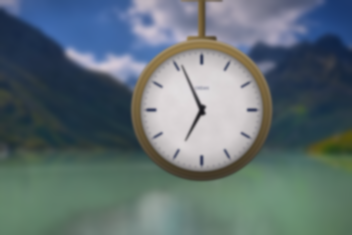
6:56
